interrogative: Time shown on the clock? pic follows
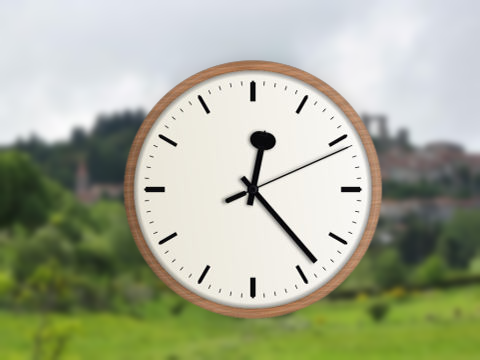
12:23:11
